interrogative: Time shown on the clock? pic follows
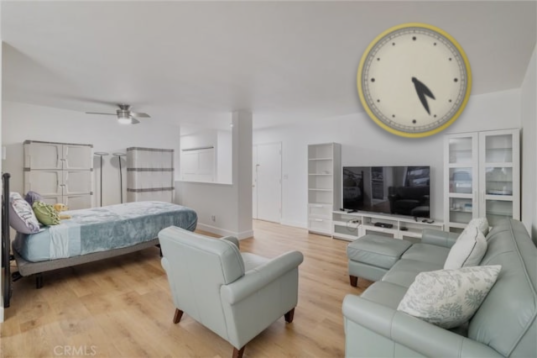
4:26
